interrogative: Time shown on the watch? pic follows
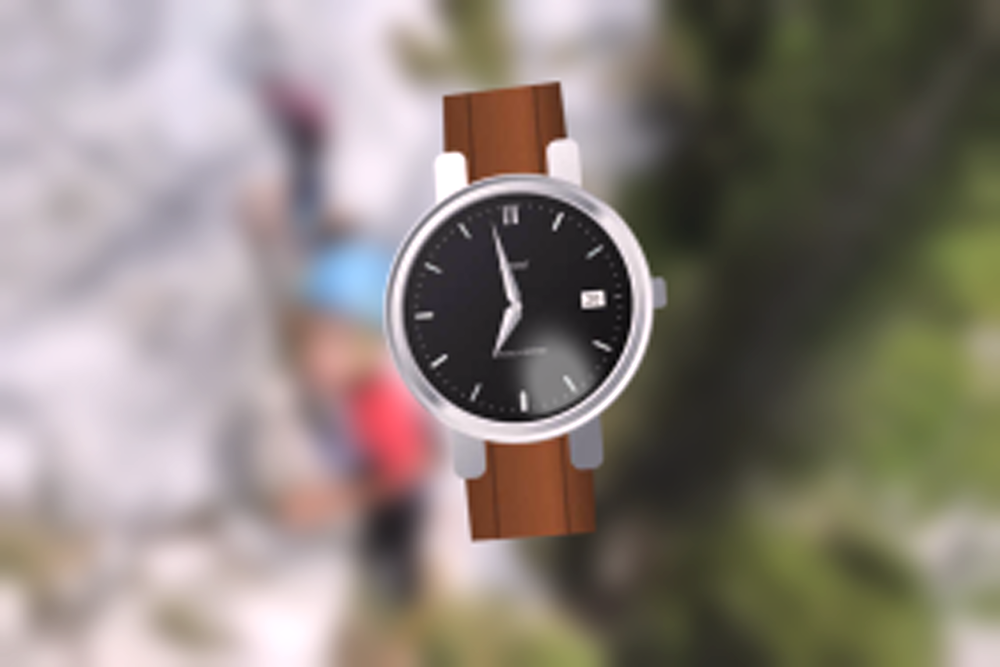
6:58
